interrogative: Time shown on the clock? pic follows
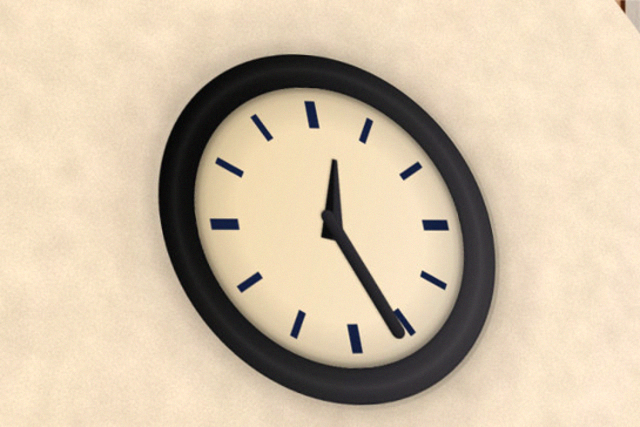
12:26
